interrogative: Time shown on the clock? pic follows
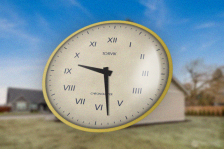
9:28
